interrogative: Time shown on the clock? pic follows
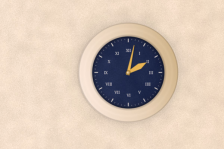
2:02
